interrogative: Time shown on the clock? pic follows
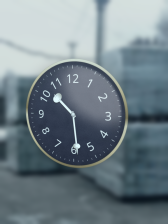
10:29
